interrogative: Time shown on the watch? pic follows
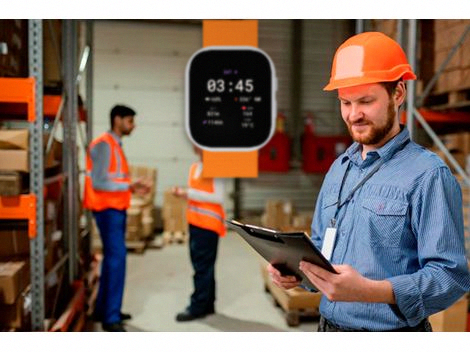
3:45
